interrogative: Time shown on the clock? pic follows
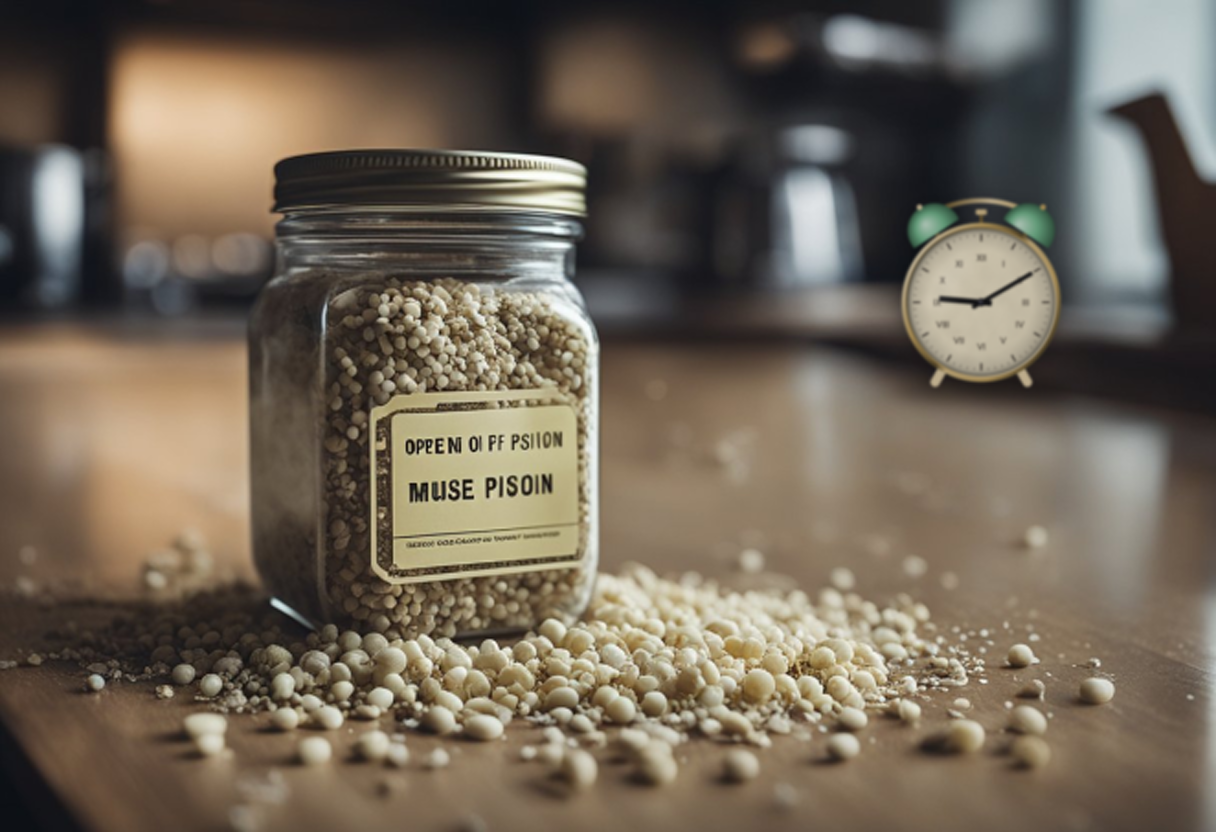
9:10
